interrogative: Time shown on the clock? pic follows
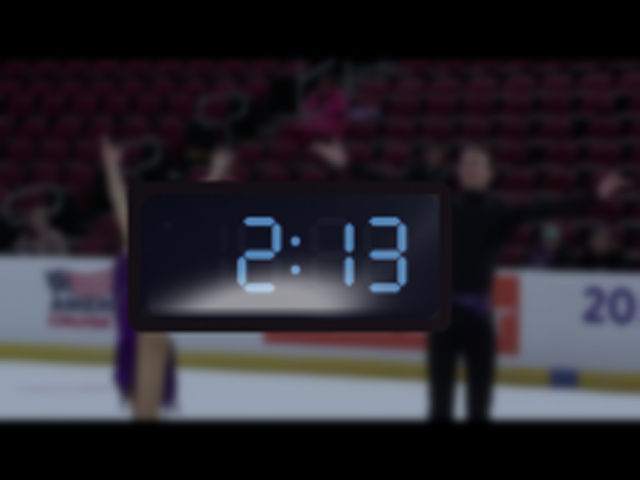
2:13
